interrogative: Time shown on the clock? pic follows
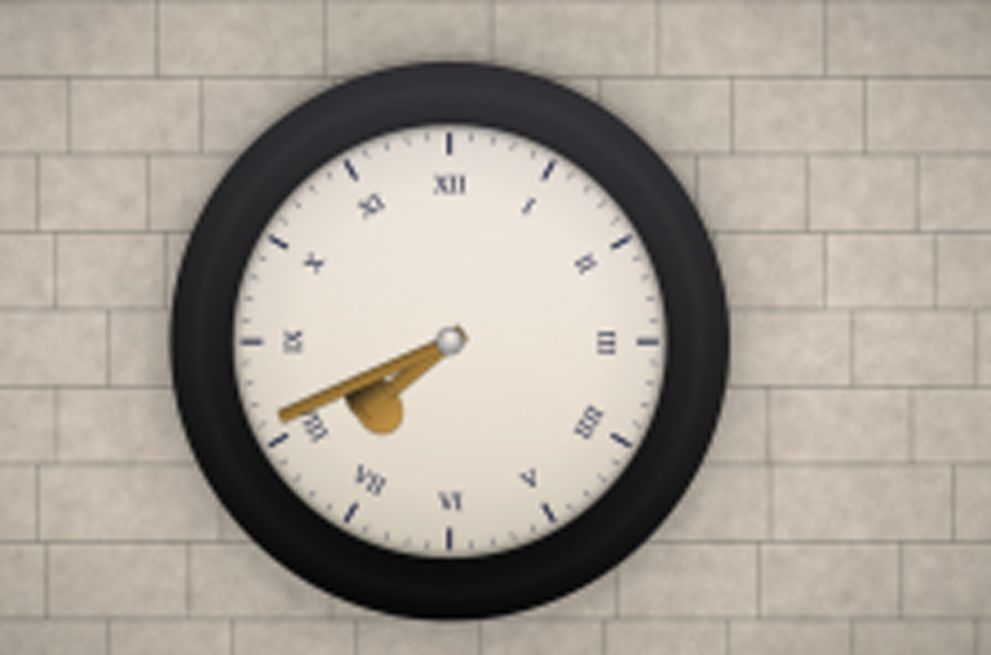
7:41
